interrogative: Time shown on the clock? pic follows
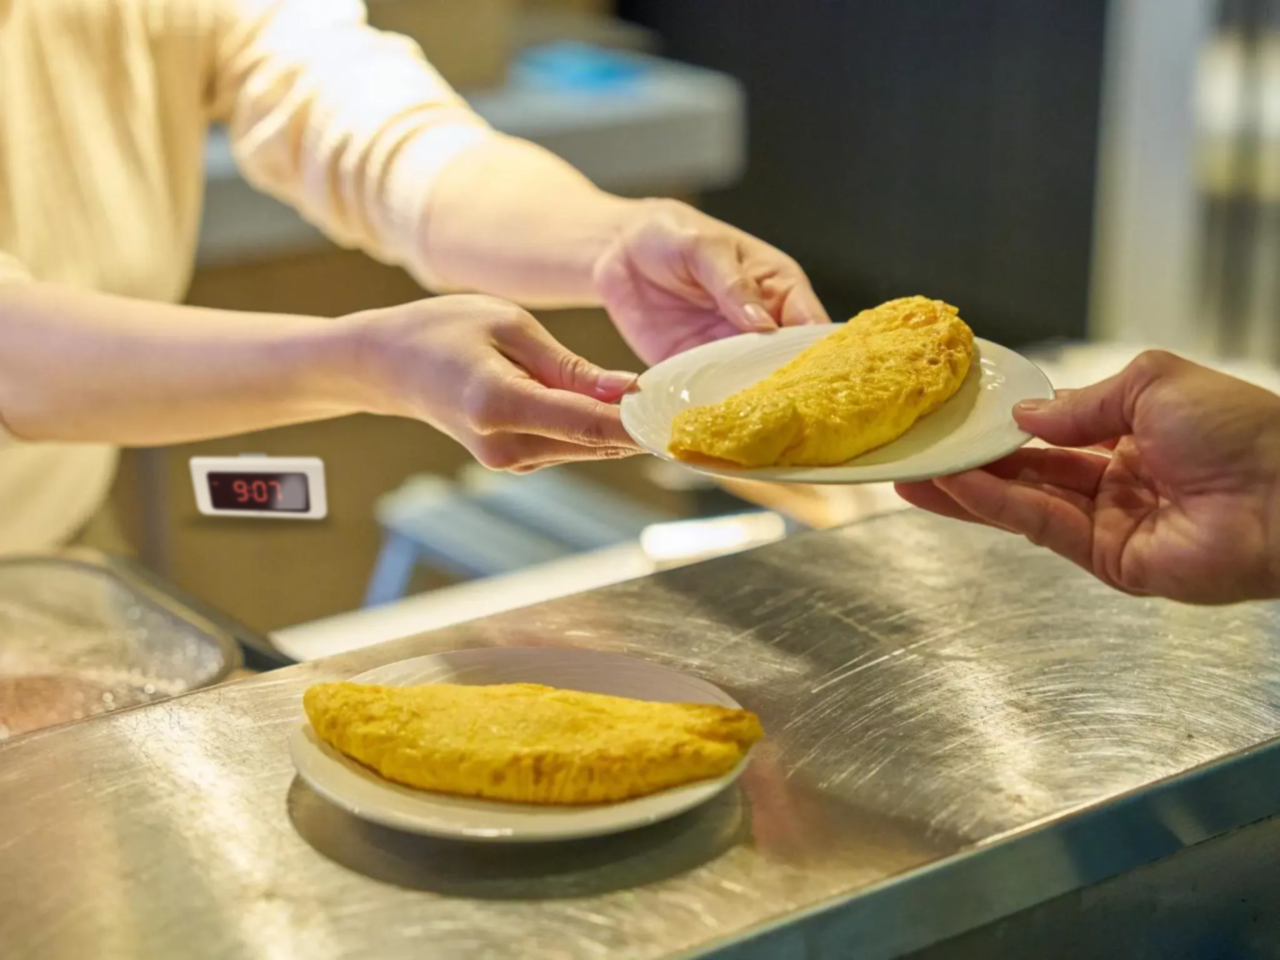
9:07
